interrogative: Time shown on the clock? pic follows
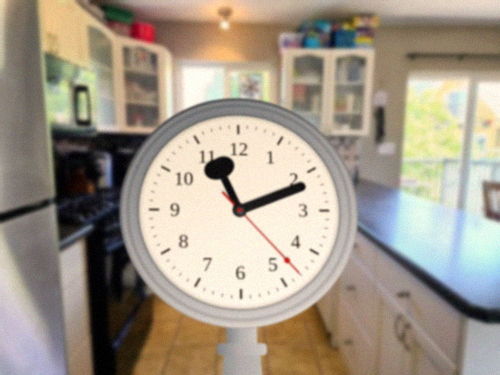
11:11:23
